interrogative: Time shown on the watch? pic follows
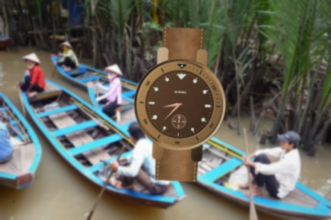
8:37
